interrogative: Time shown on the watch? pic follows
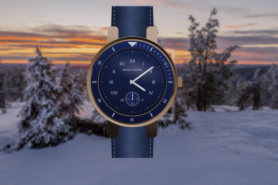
4:09
